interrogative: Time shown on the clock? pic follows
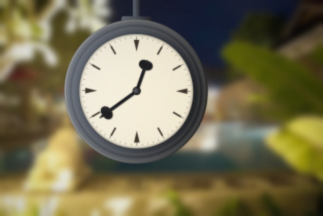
12:39
